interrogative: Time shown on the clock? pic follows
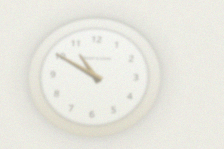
10:50
